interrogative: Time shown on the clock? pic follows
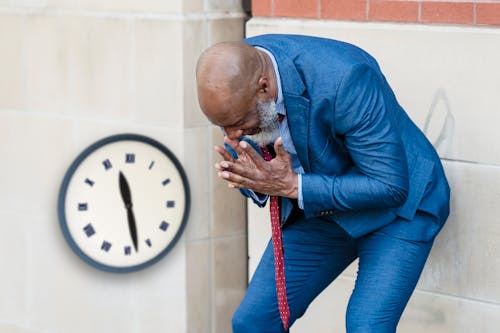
11:28
